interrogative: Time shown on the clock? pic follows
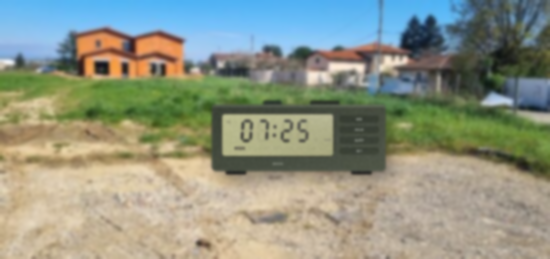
7:25
